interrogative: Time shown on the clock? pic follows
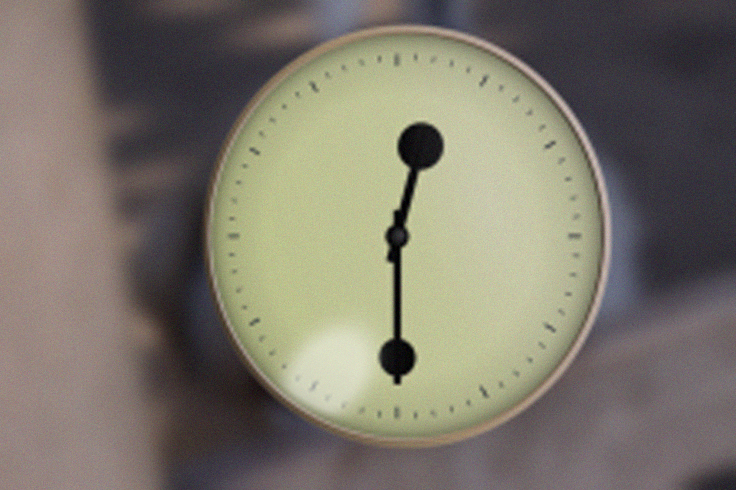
12:30
